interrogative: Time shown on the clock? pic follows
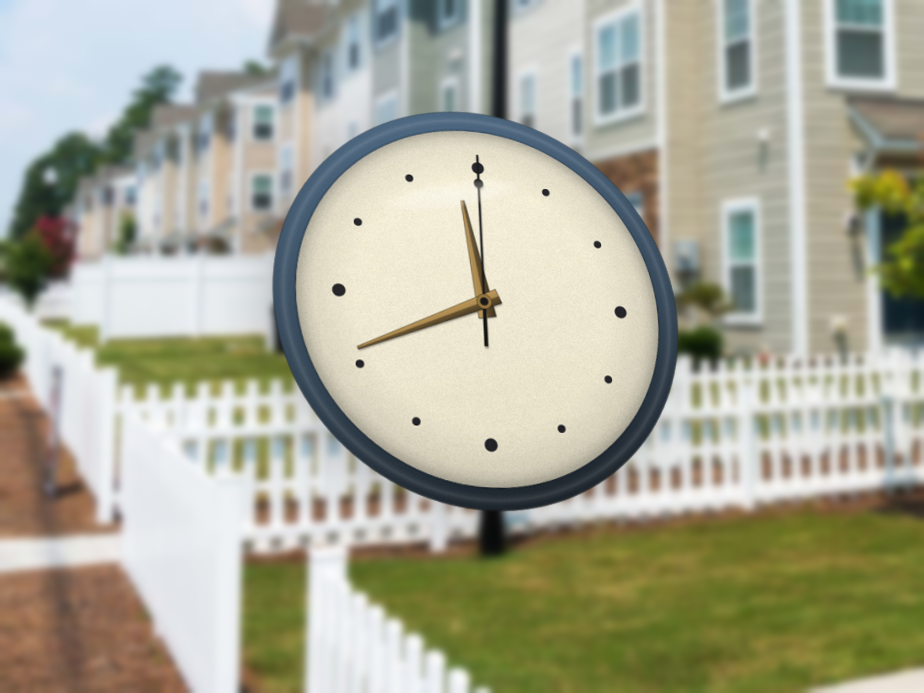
11:41:00
